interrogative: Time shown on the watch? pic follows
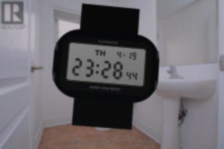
23:28
